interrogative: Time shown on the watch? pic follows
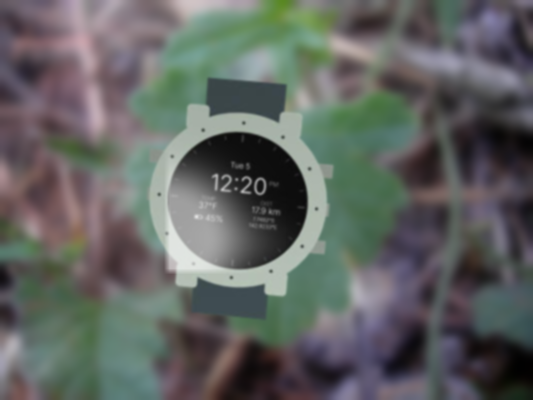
12:20
